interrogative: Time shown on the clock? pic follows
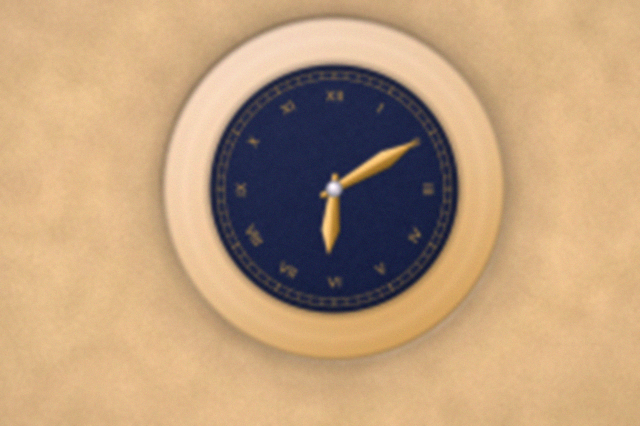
6:10
